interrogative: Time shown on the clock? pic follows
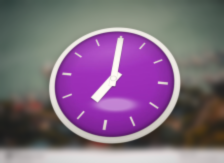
7:00
